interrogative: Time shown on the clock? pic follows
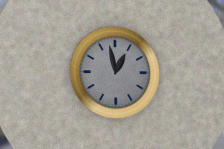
12:58
